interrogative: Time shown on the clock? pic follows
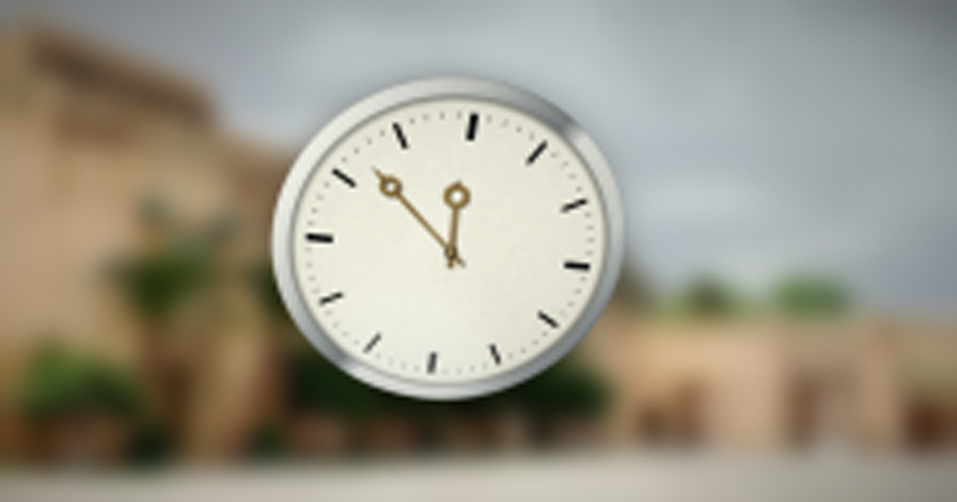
11:52
